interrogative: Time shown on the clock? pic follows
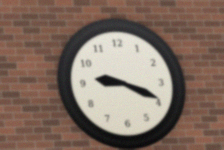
9:19
